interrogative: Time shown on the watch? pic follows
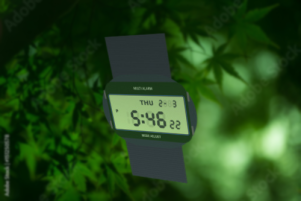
5:46
